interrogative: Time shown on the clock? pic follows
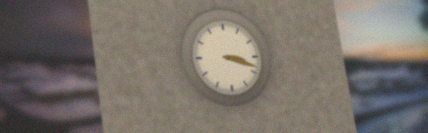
3:18
